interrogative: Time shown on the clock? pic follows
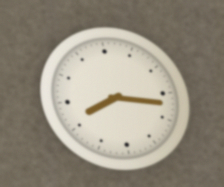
8:17
